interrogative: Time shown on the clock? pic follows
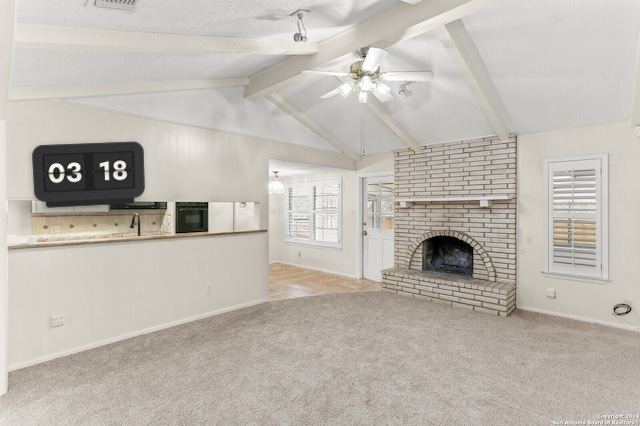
3:18
